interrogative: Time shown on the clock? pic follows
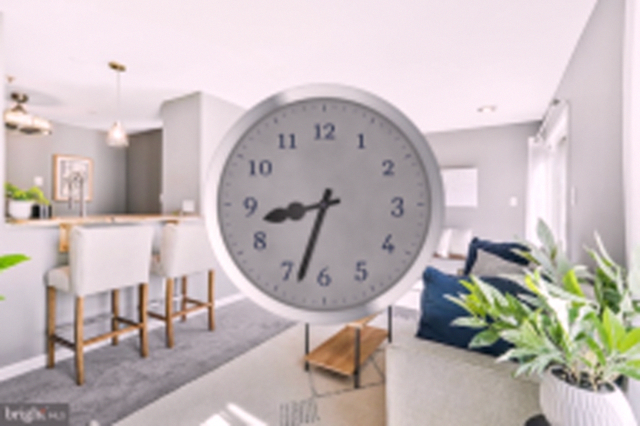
8:33
